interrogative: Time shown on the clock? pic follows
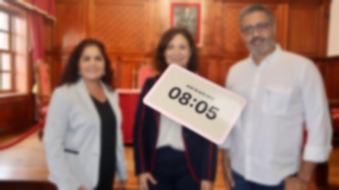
8:05
